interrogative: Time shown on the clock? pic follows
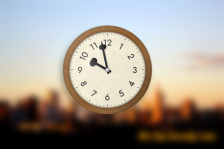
9:58
